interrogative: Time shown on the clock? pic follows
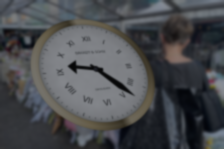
9:23
